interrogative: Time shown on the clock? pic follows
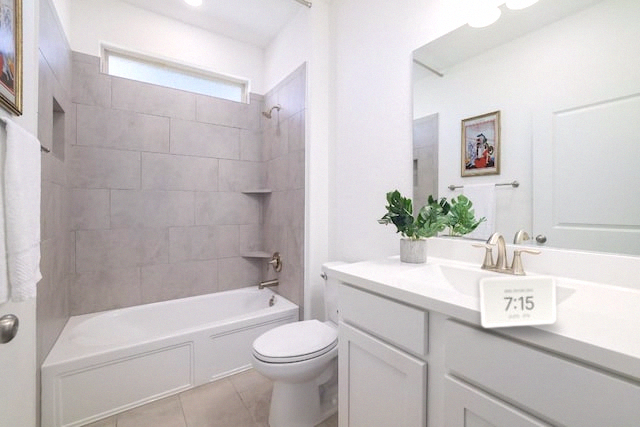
7:15
